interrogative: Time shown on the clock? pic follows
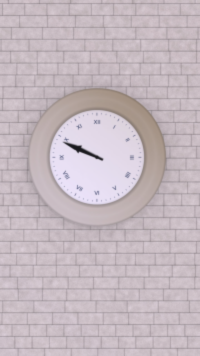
9:49
